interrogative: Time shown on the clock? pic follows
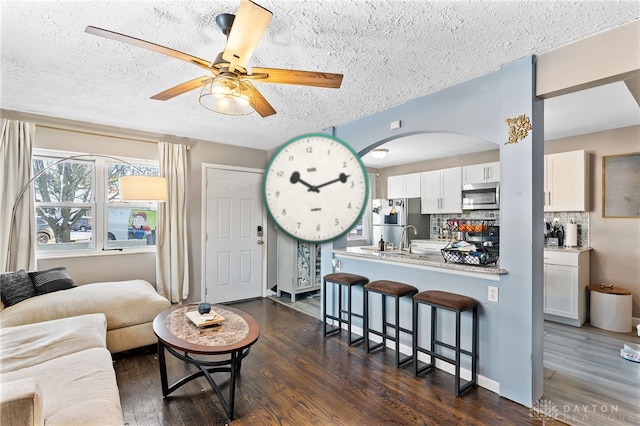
10:13
